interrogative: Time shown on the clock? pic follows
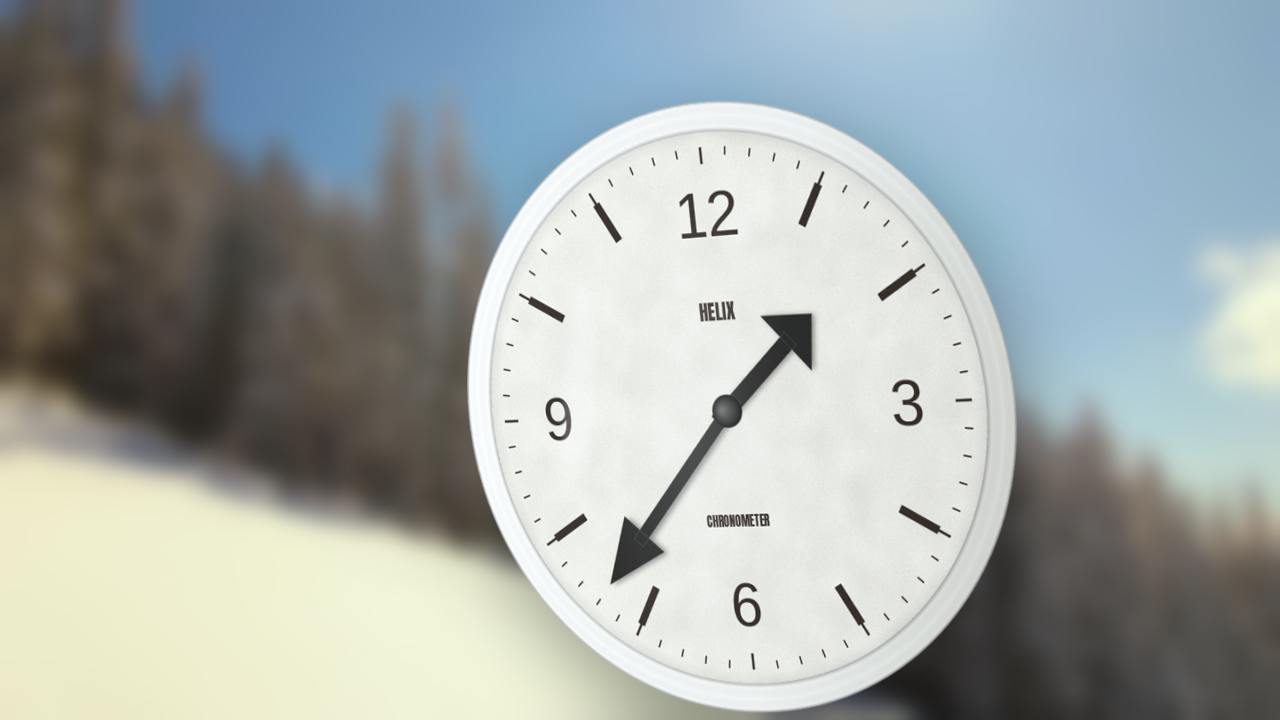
1:37
